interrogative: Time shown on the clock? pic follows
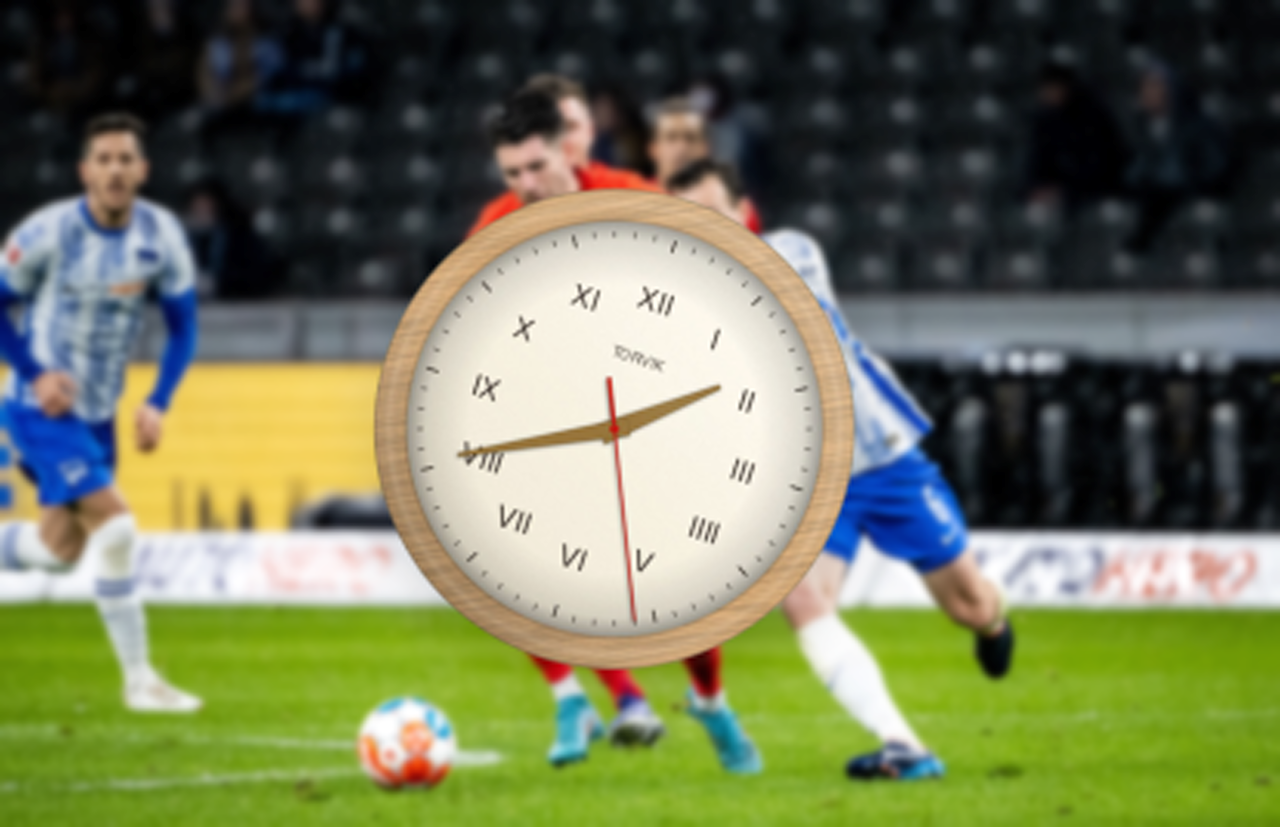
1:40:26
